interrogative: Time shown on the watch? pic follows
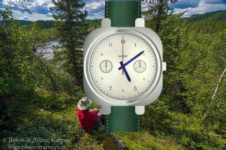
5:09
